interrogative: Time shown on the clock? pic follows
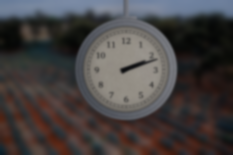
2:12
